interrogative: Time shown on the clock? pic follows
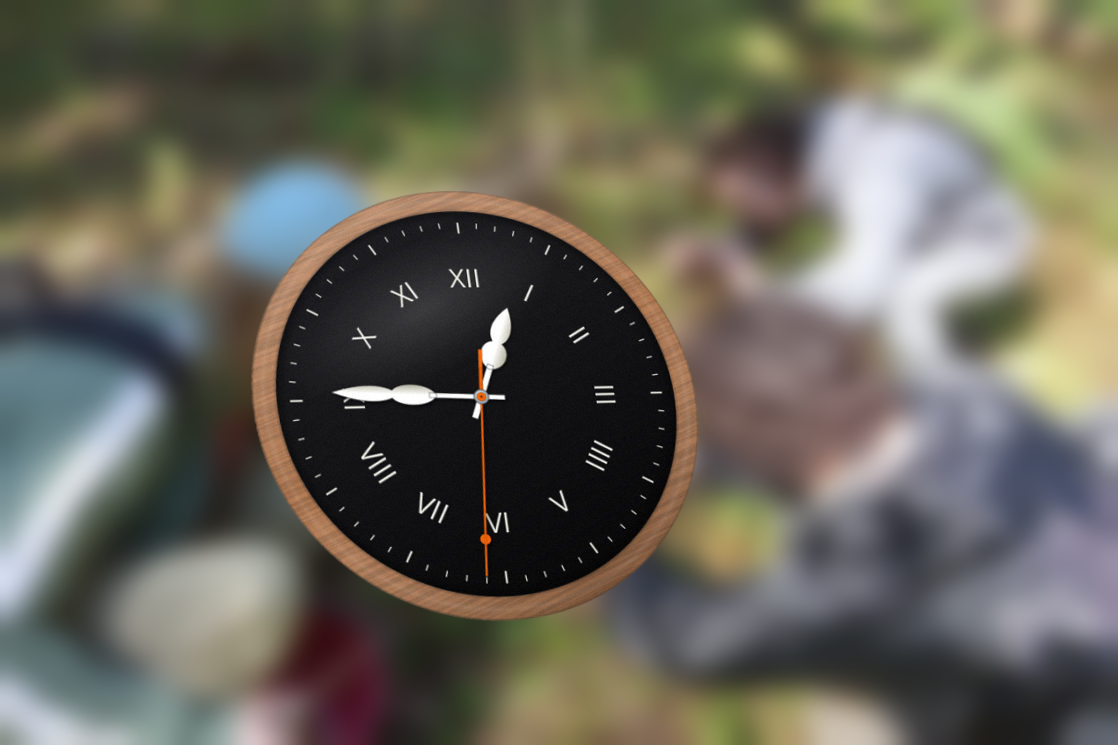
12:45:31
